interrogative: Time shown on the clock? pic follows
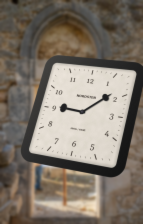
9:08
